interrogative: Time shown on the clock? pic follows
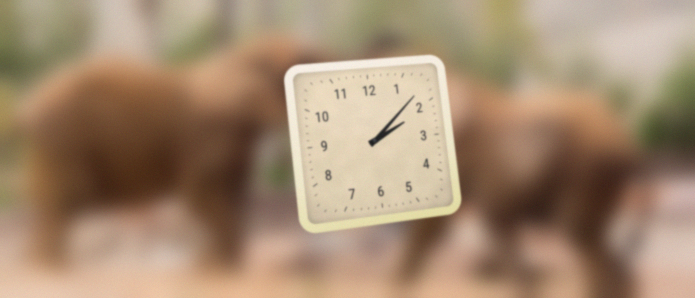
2:08
